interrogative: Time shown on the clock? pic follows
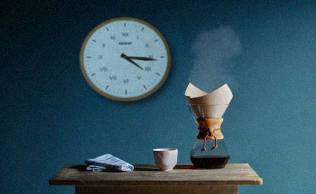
4:16
